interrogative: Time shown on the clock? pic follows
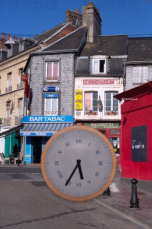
5:35
